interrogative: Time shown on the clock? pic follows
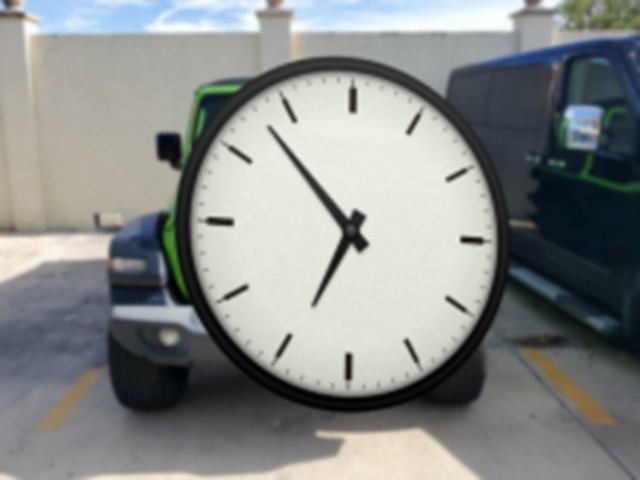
6:53
